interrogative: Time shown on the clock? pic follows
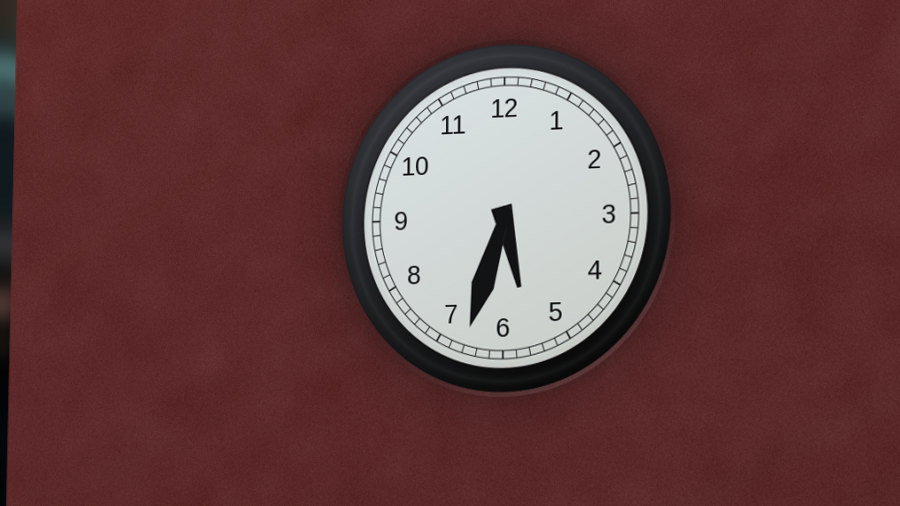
5:33
